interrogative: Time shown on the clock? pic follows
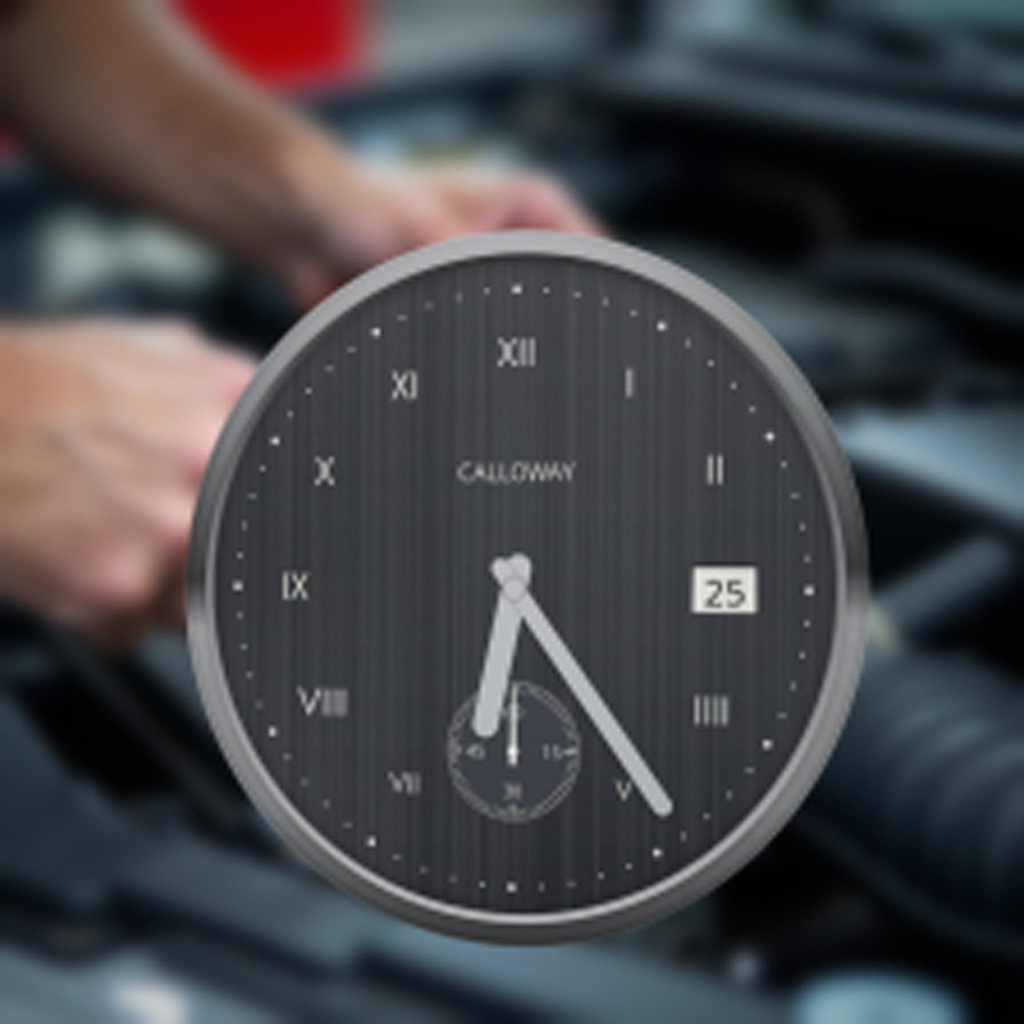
6:24
